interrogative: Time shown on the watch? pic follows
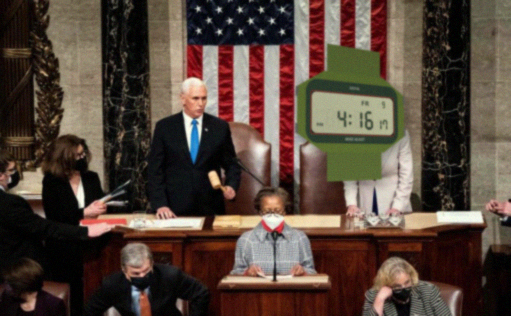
4:16:17
